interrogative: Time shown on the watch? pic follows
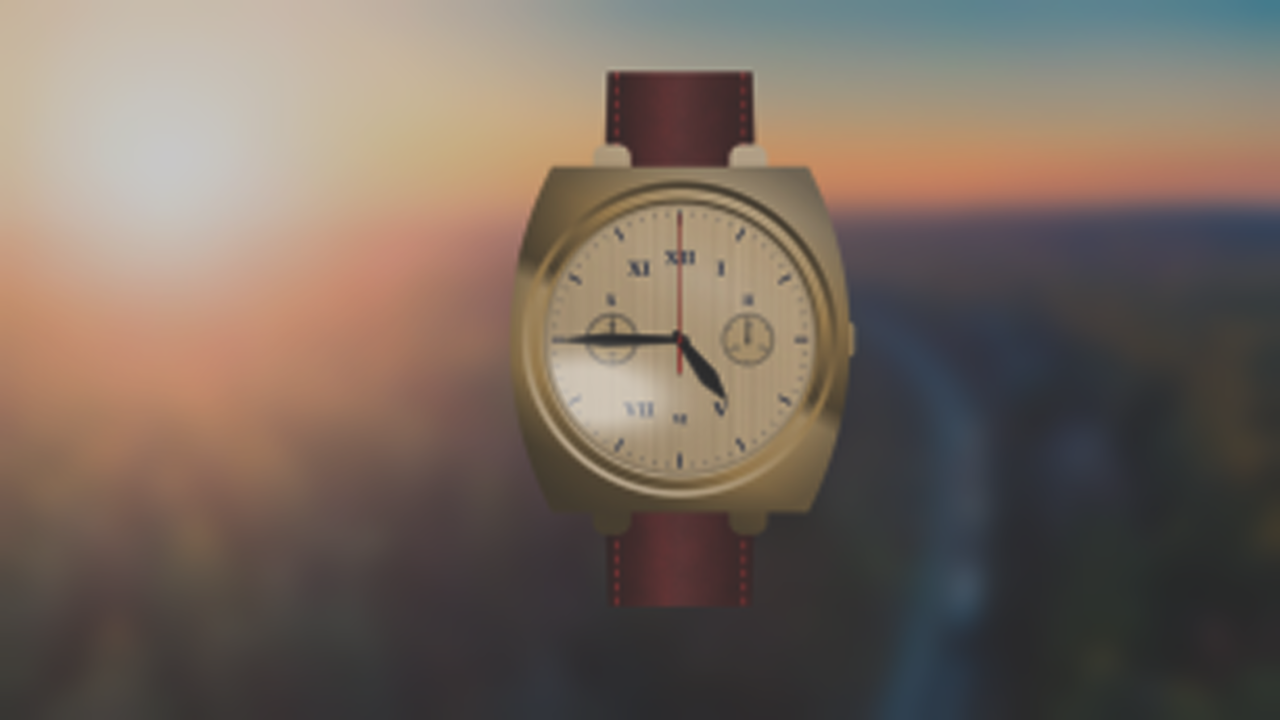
4:45
